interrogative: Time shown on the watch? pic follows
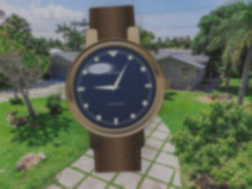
9:05
